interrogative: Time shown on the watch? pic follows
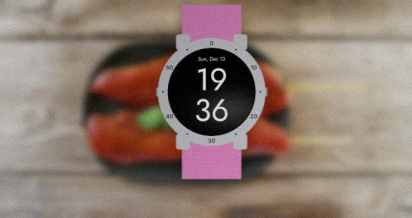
19:36
